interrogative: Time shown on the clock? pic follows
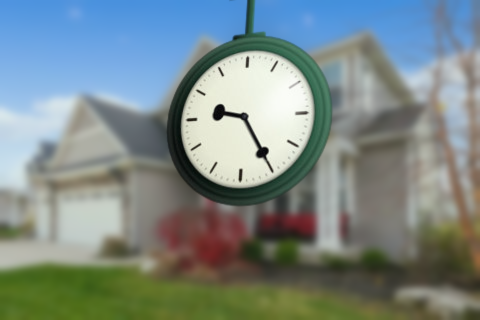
9:25
